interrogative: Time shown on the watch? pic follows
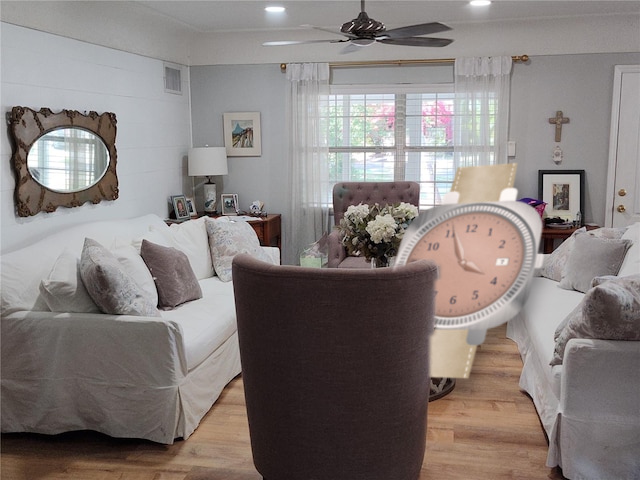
3:56
